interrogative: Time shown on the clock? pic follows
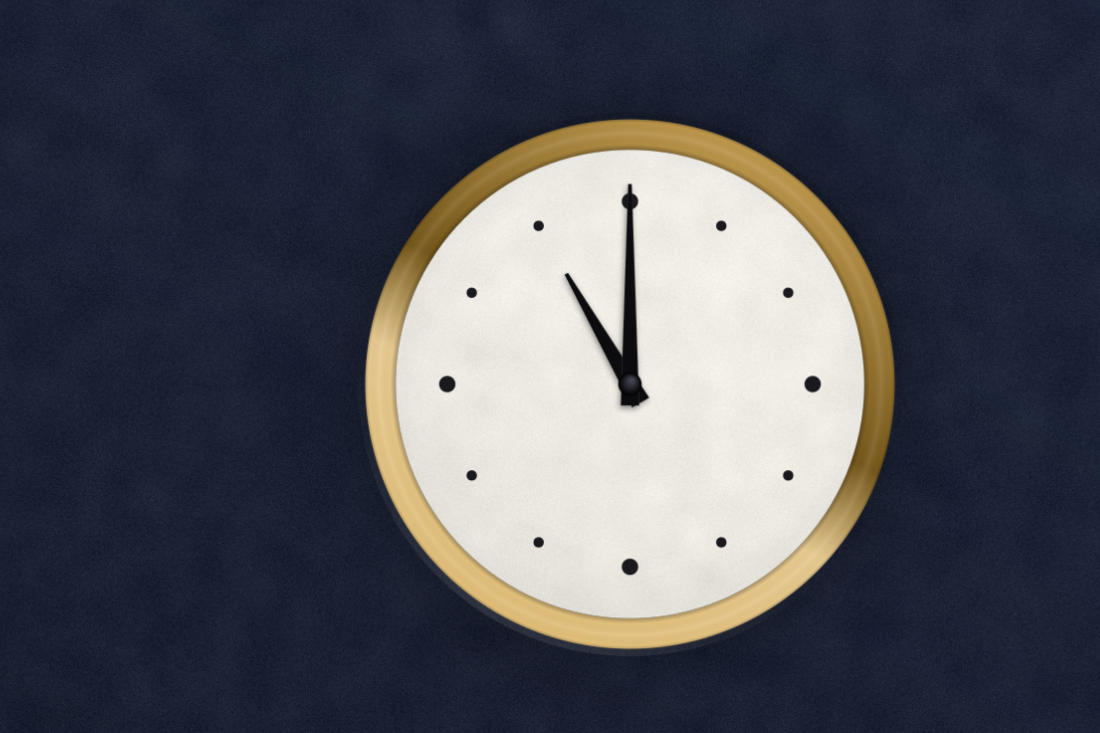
11:00
